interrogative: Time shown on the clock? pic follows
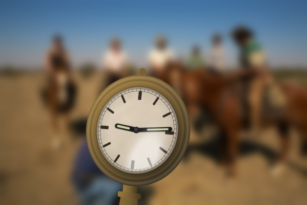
9:14
